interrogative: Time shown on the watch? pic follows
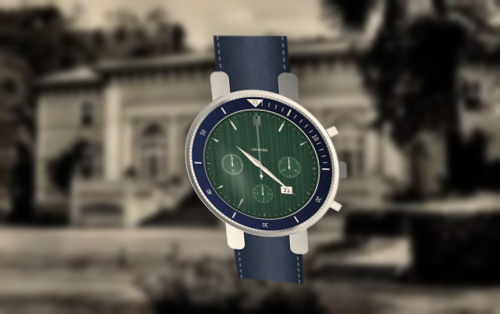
10:22
